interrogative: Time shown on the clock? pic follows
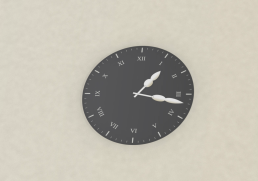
1:17
